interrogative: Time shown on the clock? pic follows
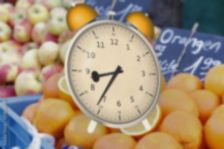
8:36
